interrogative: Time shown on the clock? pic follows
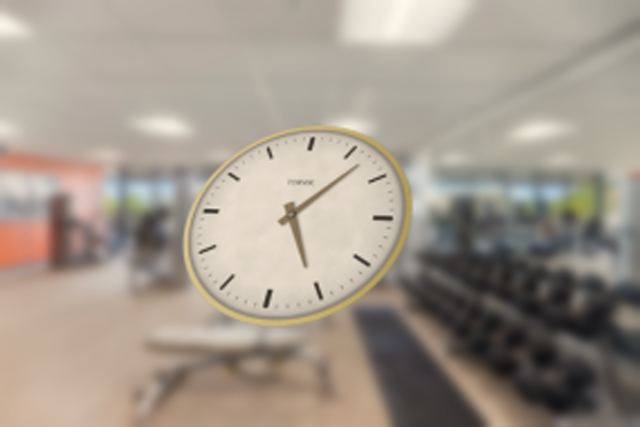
5:07
